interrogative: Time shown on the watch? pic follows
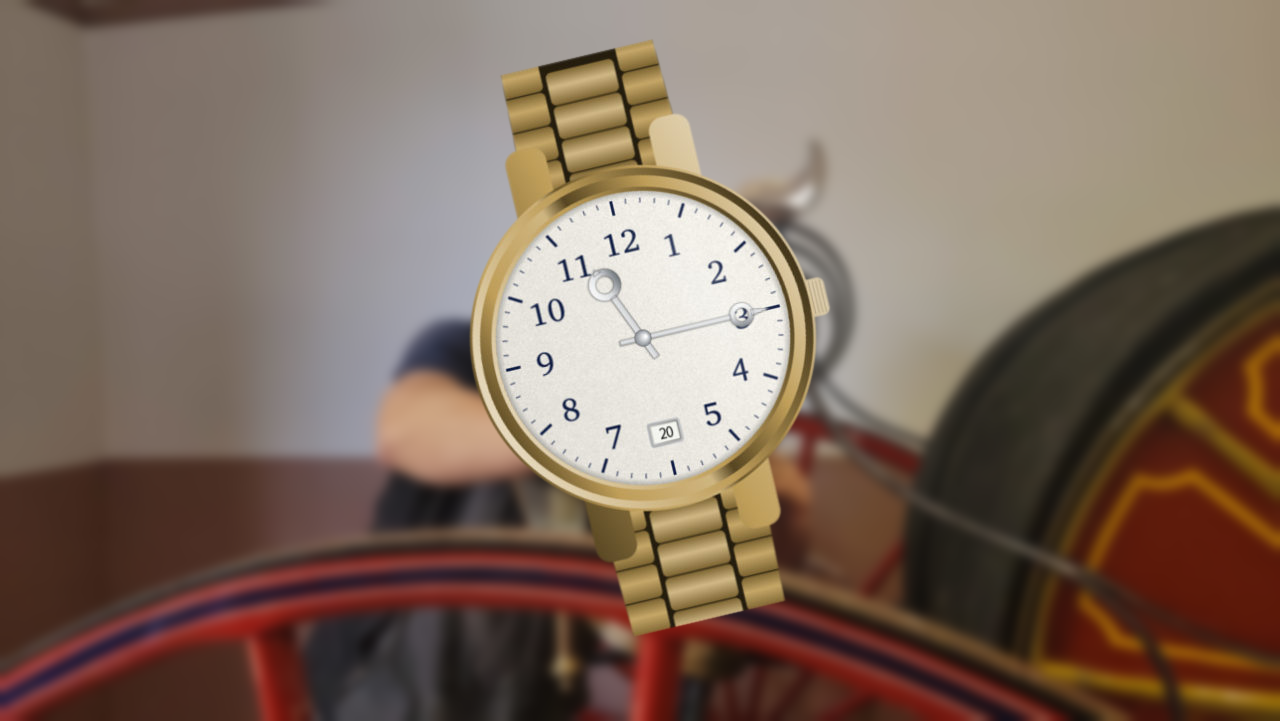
11:15
